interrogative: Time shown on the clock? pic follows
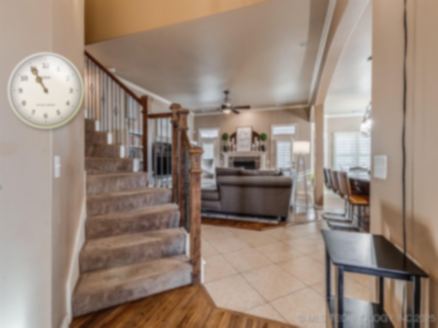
10:55
